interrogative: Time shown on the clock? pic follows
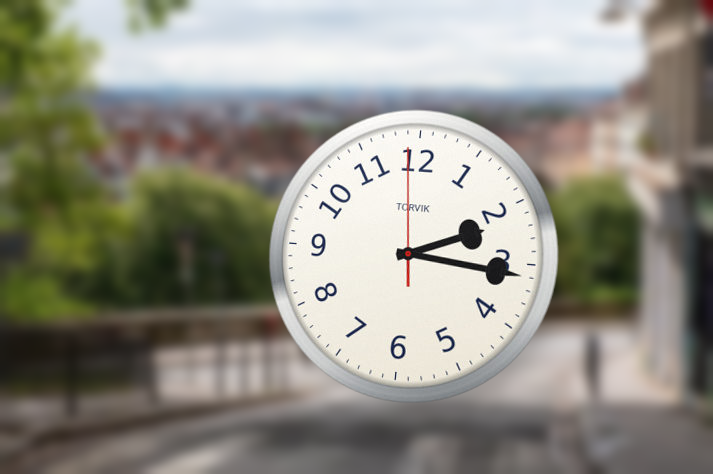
2:15:59
